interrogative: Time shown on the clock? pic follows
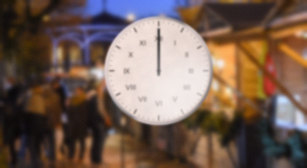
12:00
